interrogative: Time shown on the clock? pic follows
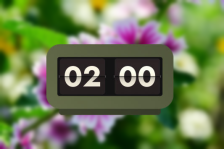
2:00
